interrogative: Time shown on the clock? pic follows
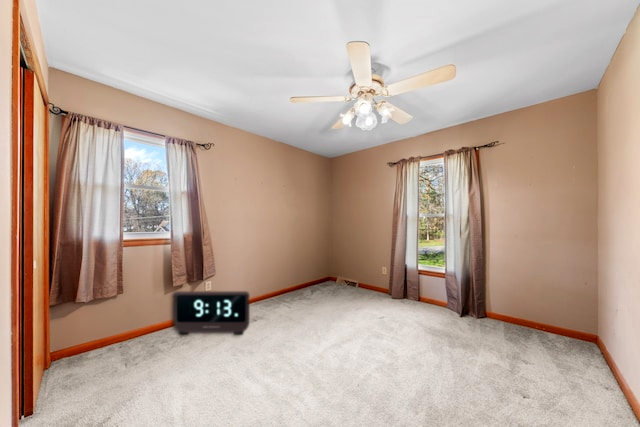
9:13
